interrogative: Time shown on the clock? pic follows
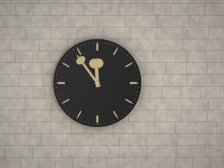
11:54
